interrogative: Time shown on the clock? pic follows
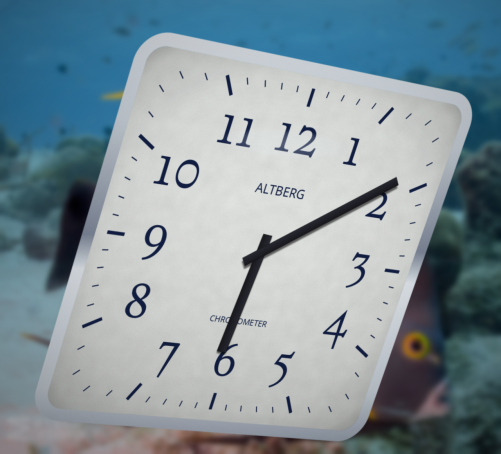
6:09
